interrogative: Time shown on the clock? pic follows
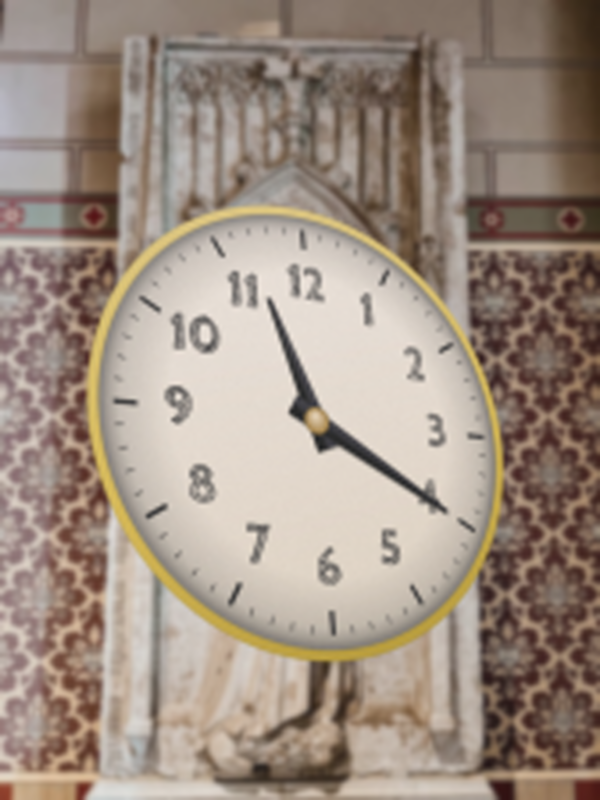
11:20
